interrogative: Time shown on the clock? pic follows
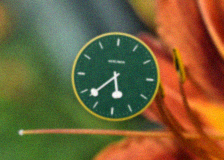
5:38
